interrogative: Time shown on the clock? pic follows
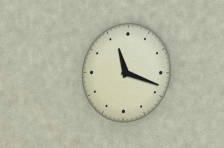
11:18
